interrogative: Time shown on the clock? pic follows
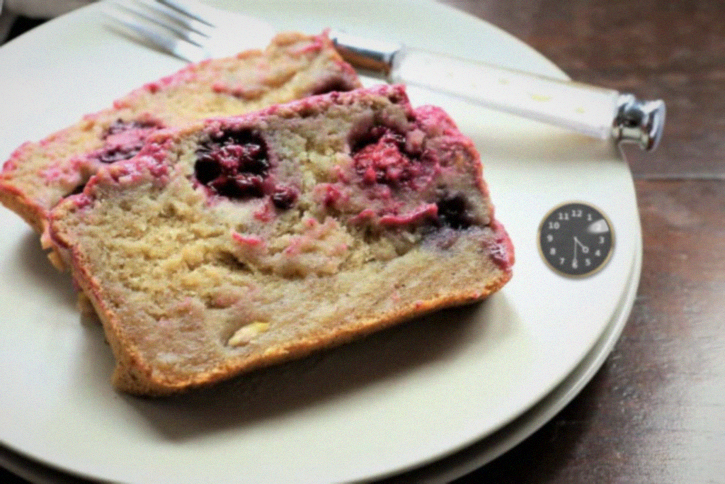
4:30
